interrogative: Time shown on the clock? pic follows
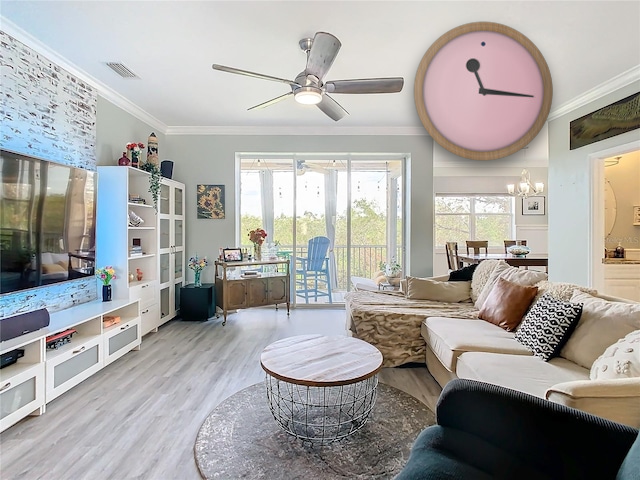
11:16
